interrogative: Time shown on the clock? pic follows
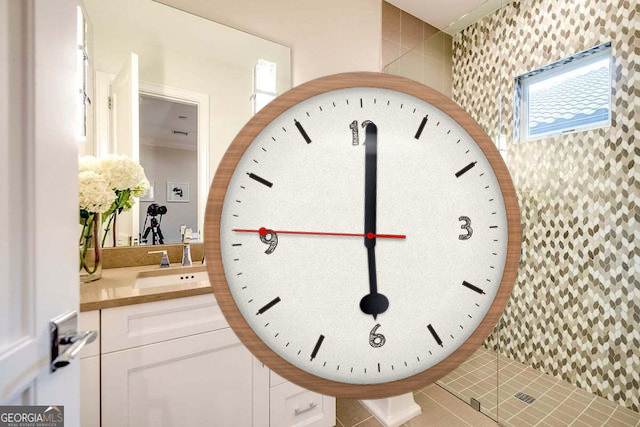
6:00:46
